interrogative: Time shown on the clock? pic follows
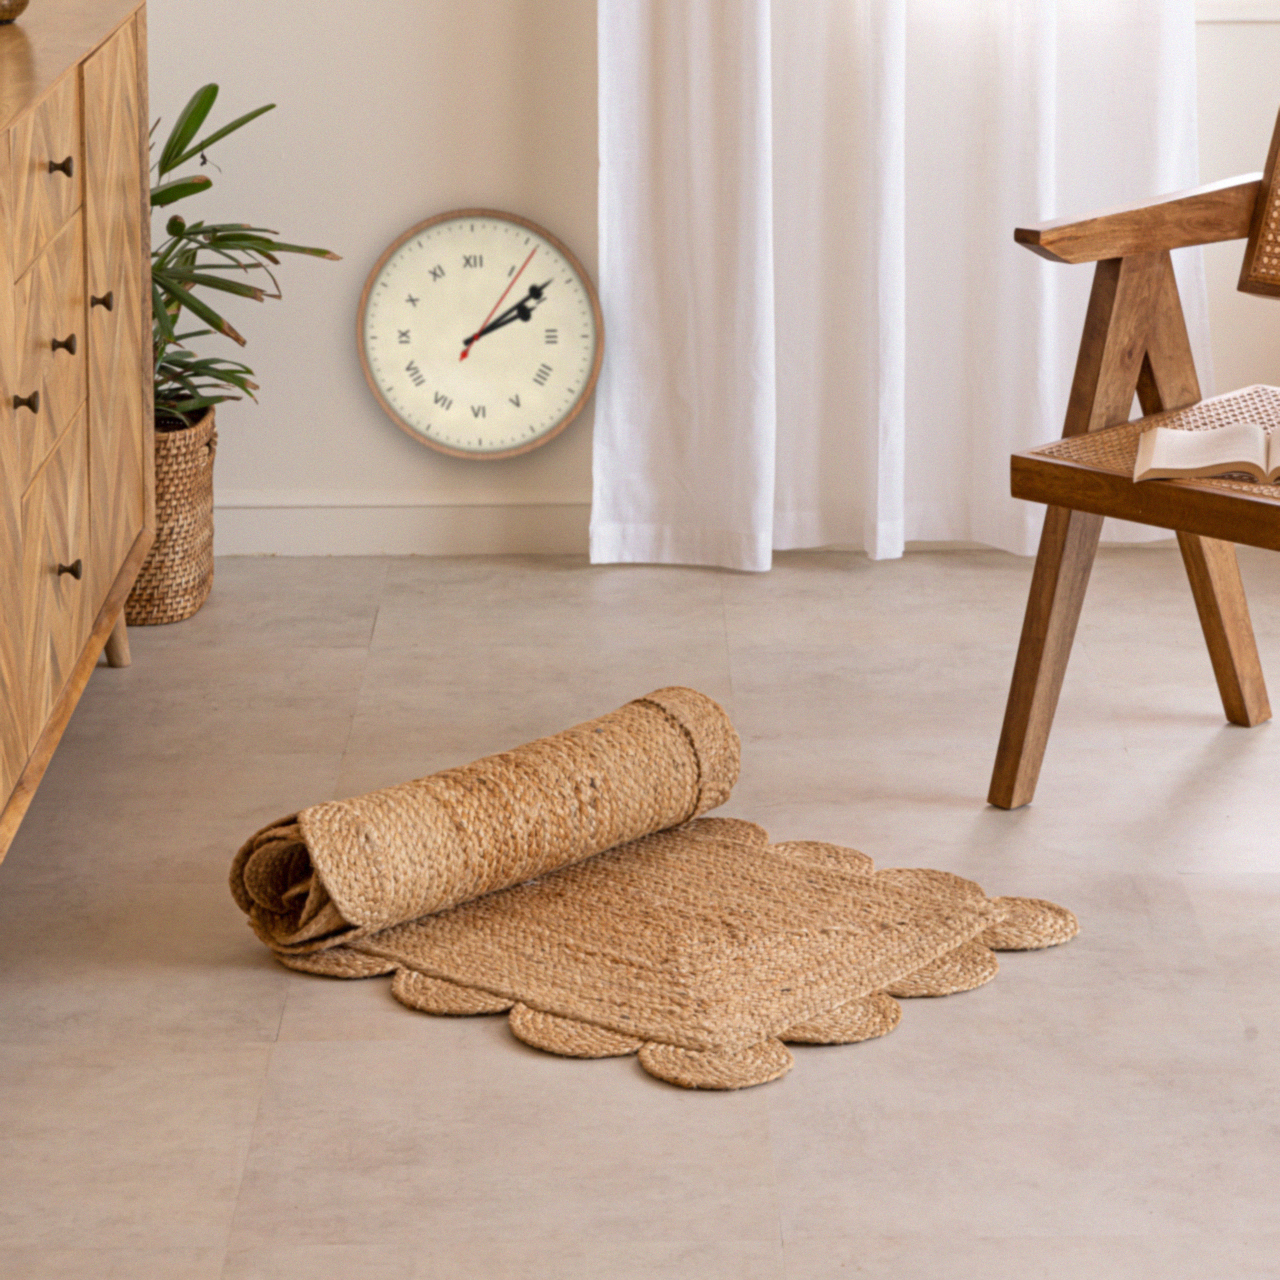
2:09:06
